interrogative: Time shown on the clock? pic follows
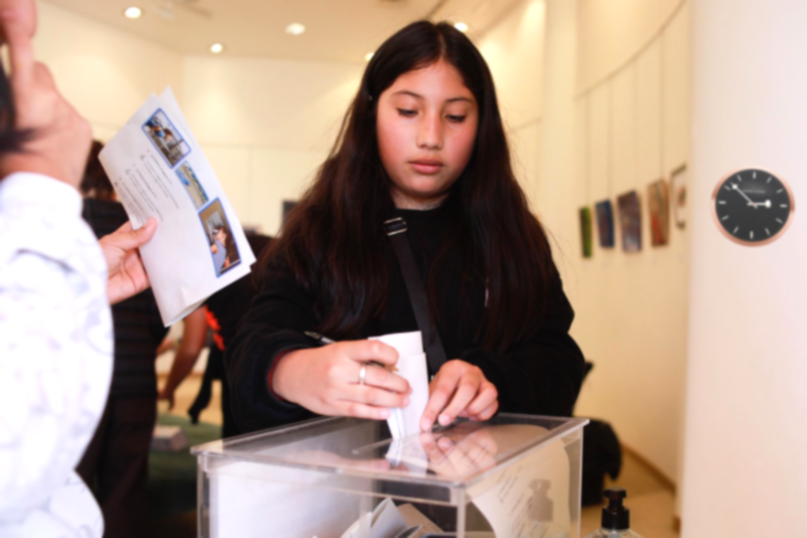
2:52
